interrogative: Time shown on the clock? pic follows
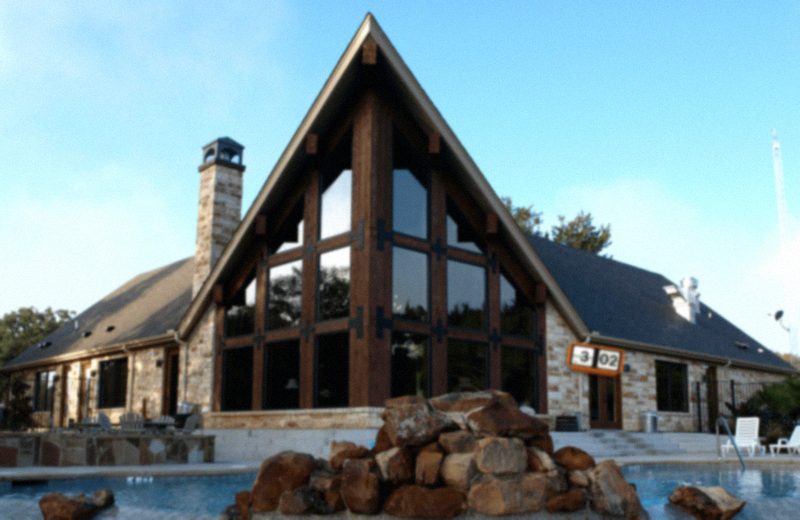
3:02
